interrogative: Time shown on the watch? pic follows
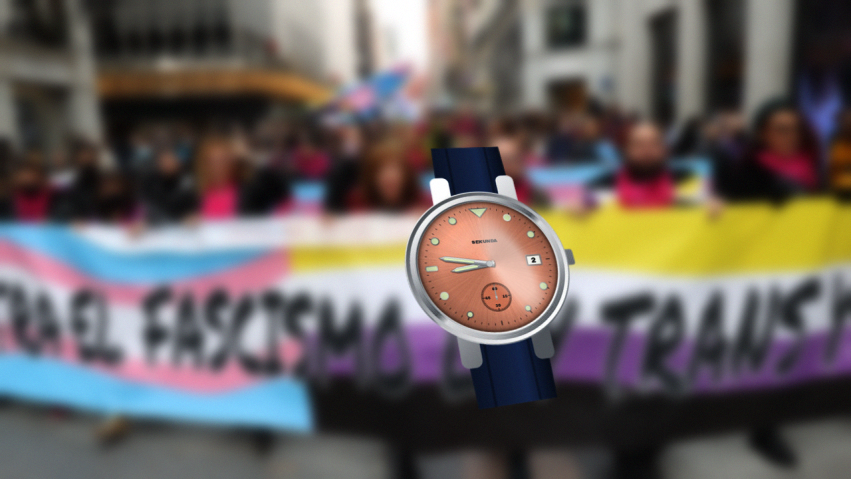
8:47
